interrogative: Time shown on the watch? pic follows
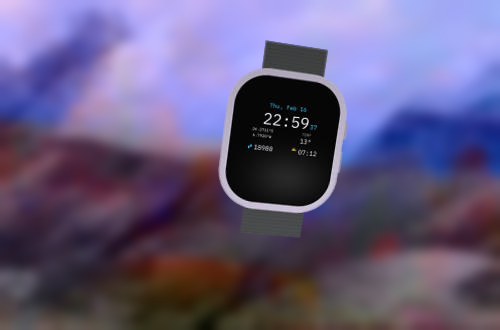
22:59
